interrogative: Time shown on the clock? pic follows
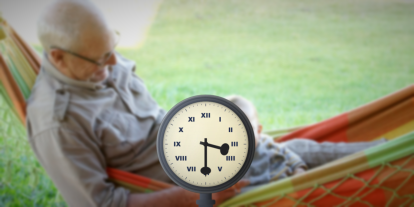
3:30
